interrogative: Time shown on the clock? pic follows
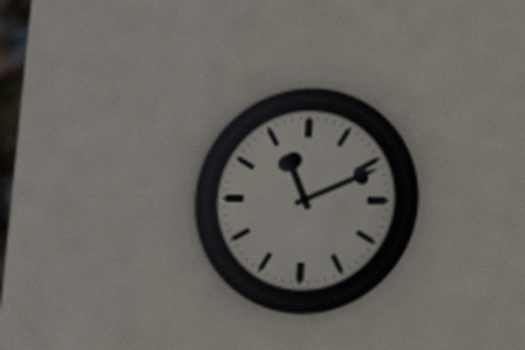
11:11
